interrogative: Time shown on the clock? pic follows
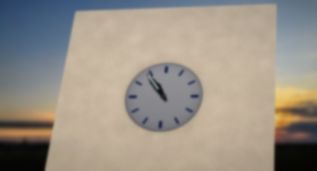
10:54
